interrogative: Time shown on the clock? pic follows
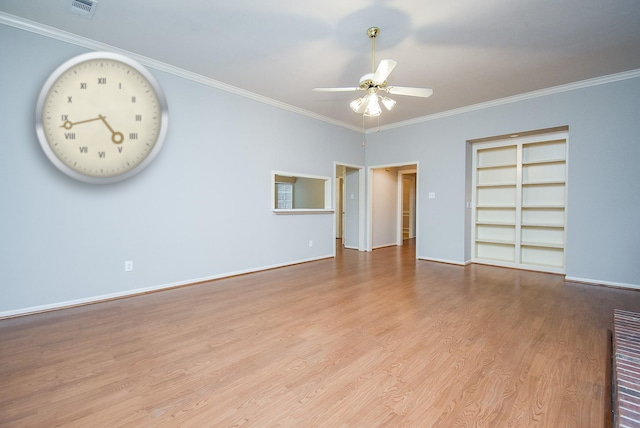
4:43
